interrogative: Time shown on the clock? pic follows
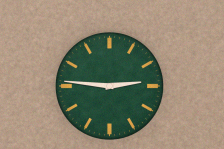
2:46
